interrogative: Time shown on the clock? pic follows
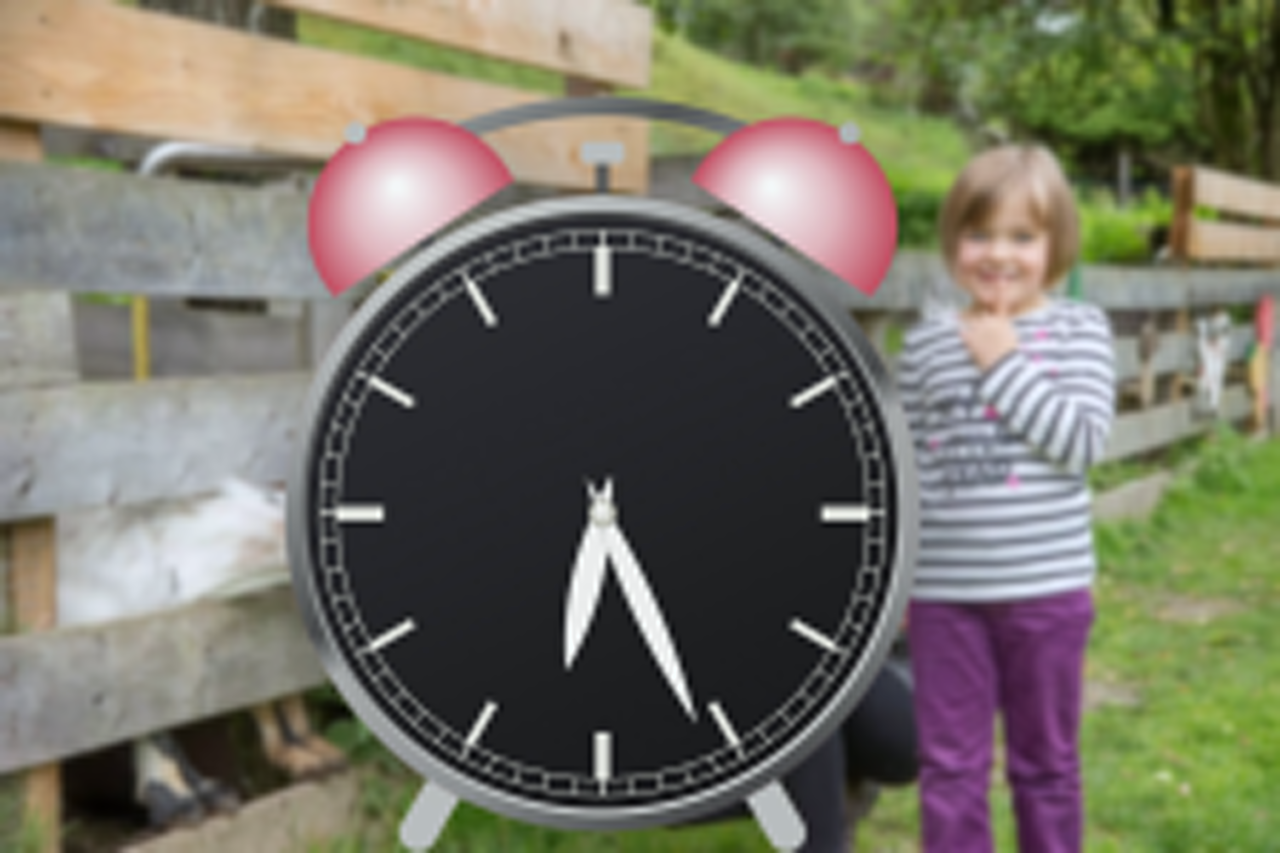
6:26
